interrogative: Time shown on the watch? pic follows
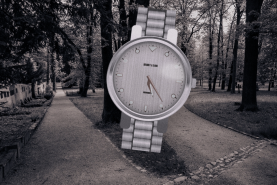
5:24
